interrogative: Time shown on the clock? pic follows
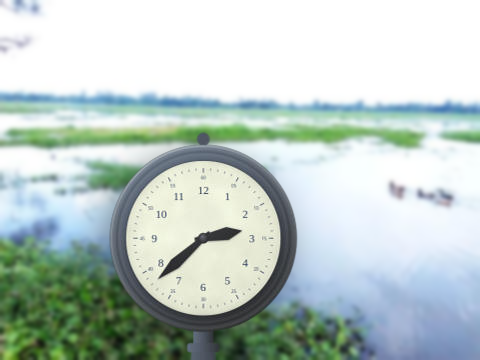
2:38
